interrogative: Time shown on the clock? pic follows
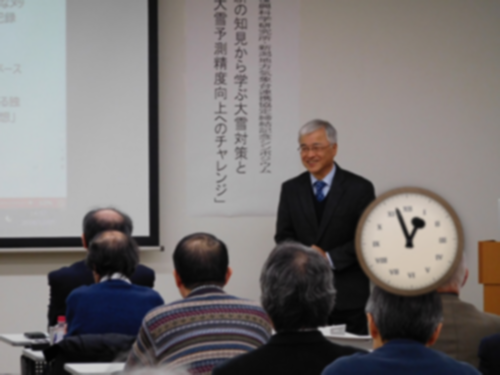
12:57
